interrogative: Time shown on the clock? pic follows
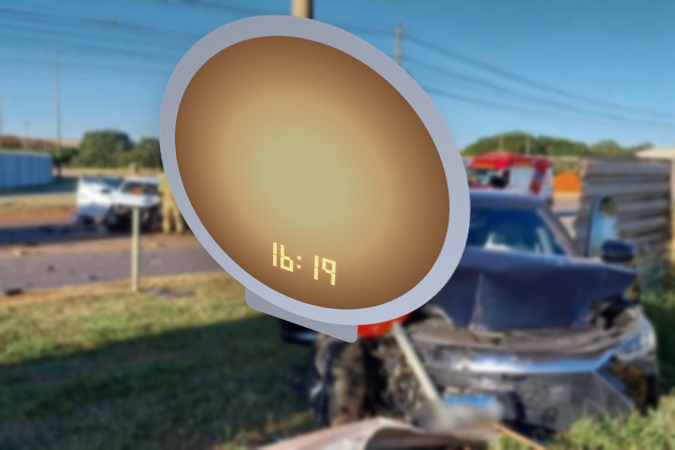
16:19
